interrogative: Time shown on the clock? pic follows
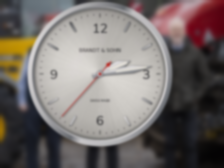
2:13:37
